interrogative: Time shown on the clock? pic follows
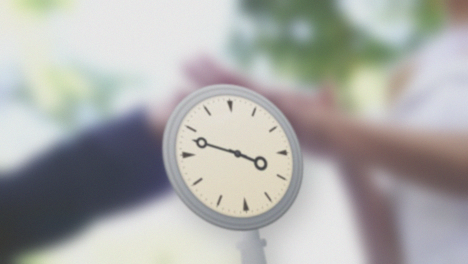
3:48
